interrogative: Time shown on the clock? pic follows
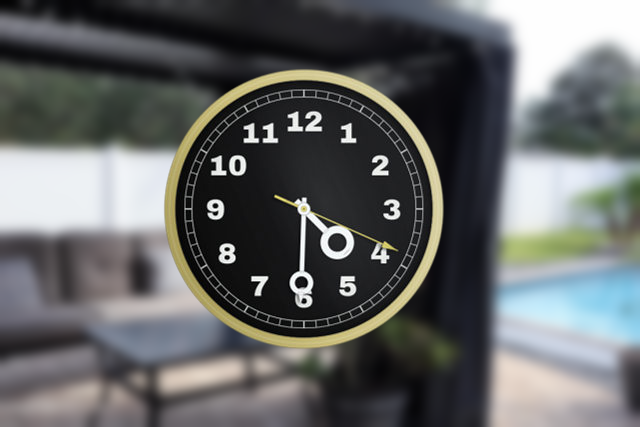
4:30:19
